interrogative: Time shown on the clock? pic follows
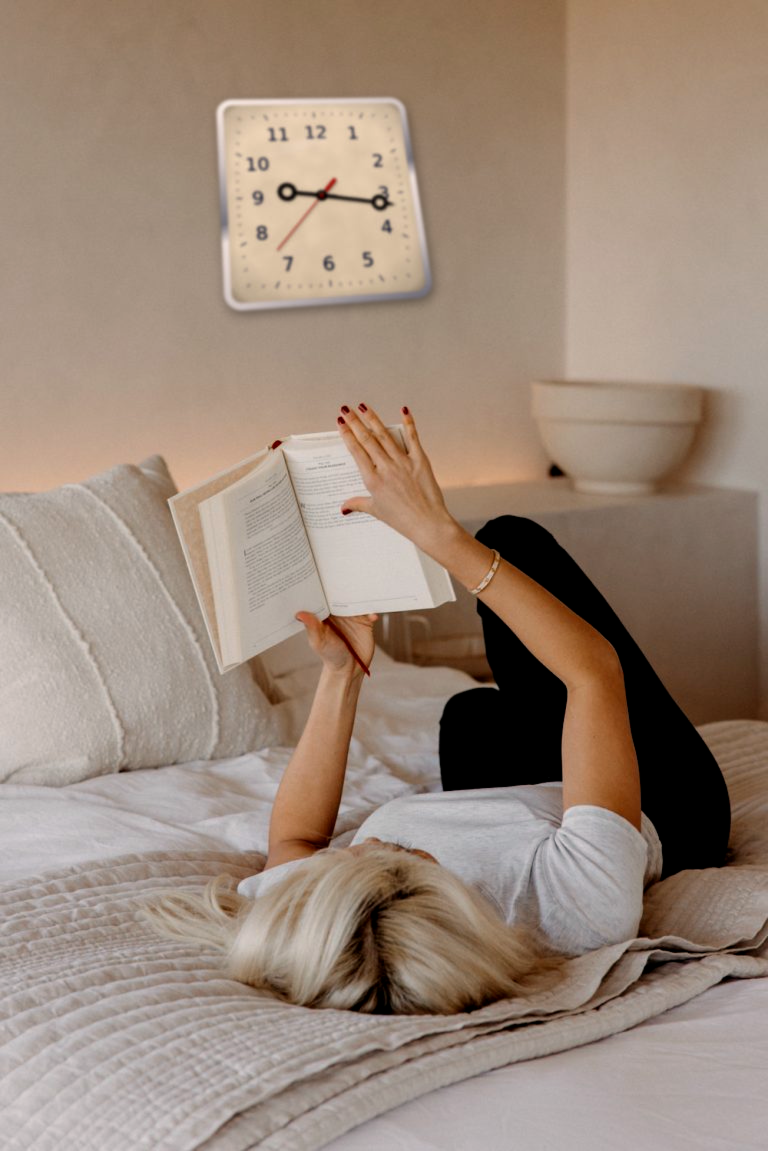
9:16:37
